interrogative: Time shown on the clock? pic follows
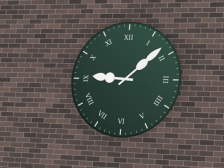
9:08
